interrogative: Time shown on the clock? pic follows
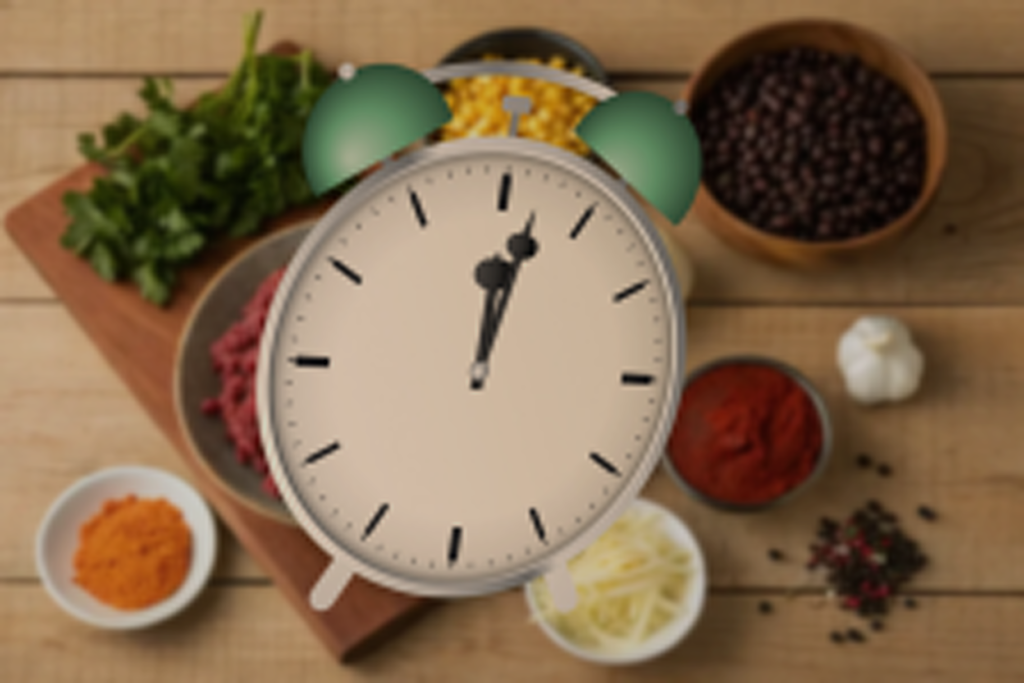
12:02
